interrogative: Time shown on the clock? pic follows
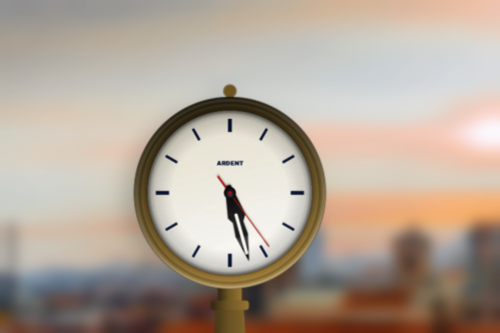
5:27:24
